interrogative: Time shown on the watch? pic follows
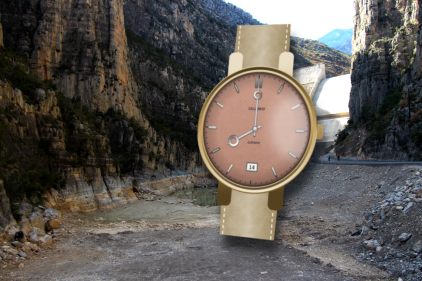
8:00
